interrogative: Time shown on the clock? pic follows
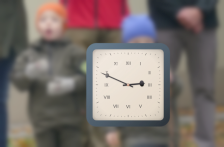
2:49
